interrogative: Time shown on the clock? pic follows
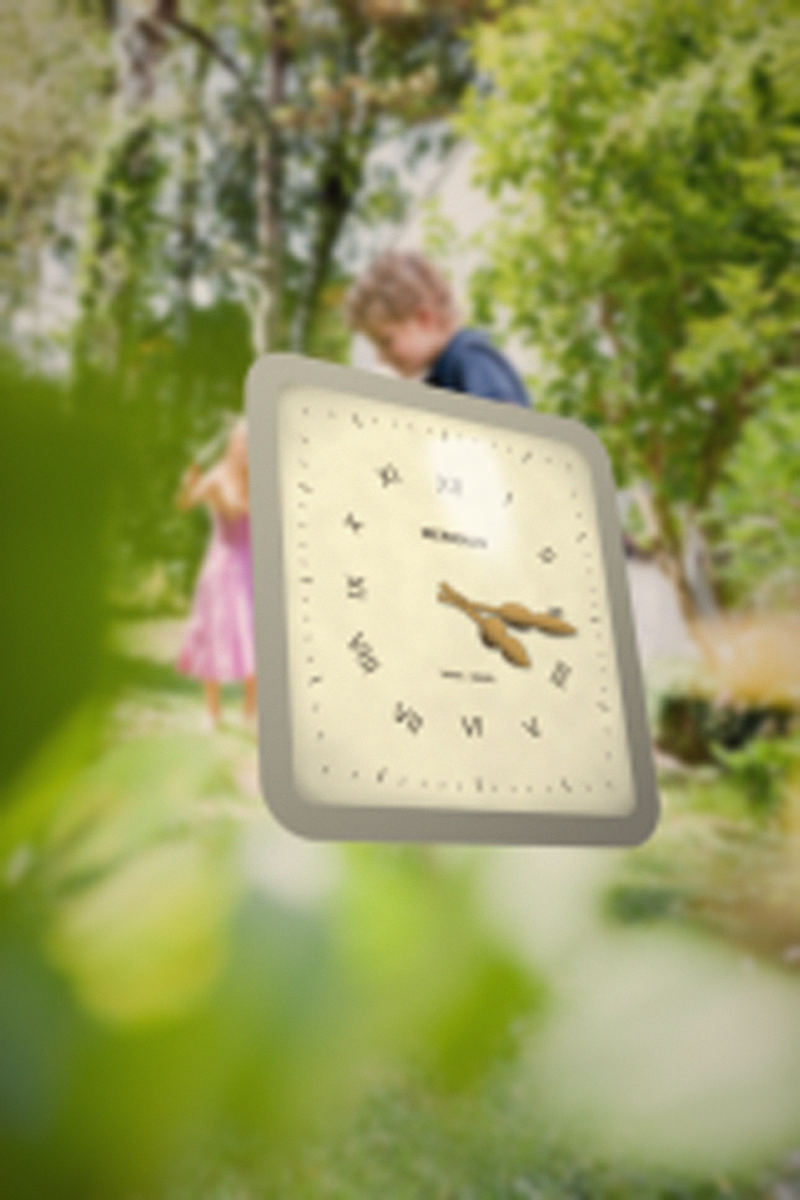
4:16
